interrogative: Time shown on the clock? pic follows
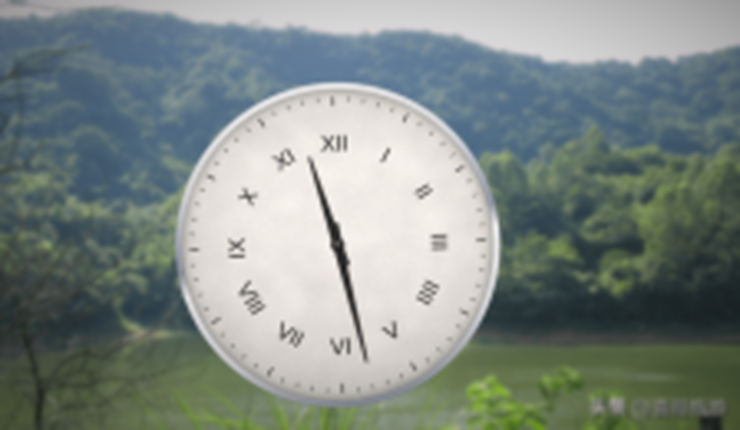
11:28
